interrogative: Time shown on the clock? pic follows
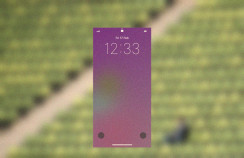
12:33
